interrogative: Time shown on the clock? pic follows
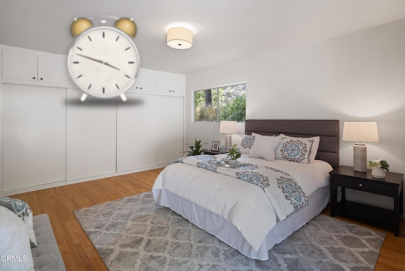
3:48
